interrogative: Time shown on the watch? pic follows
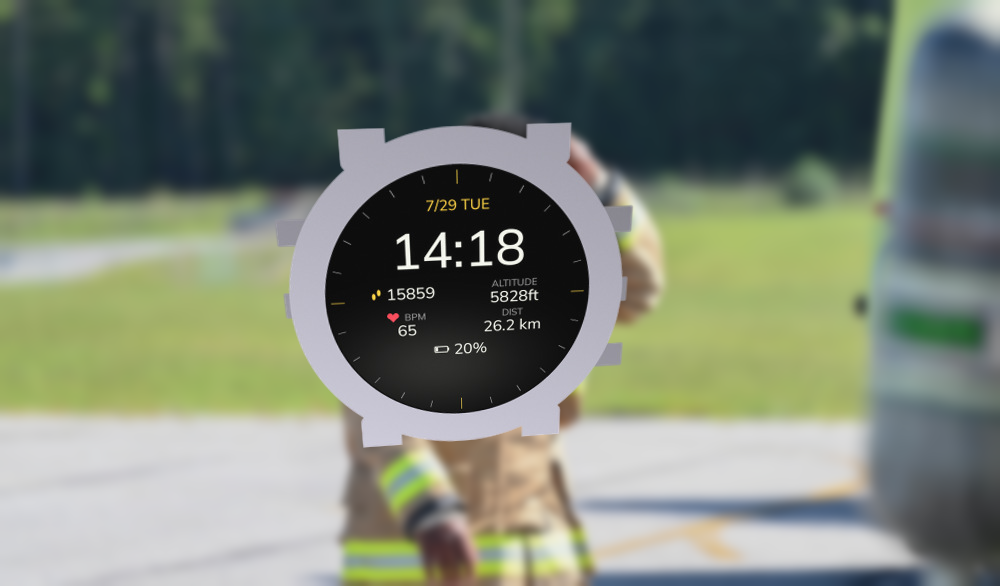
14:18
